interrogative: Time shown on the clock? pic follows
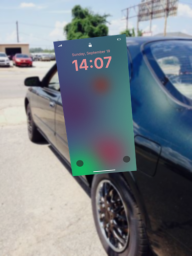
14:07
